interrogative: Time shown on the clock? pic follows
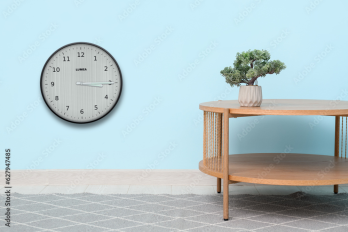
3:15
